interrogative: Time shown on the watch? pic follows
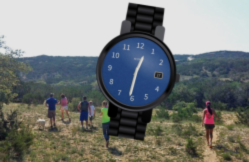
12:31
